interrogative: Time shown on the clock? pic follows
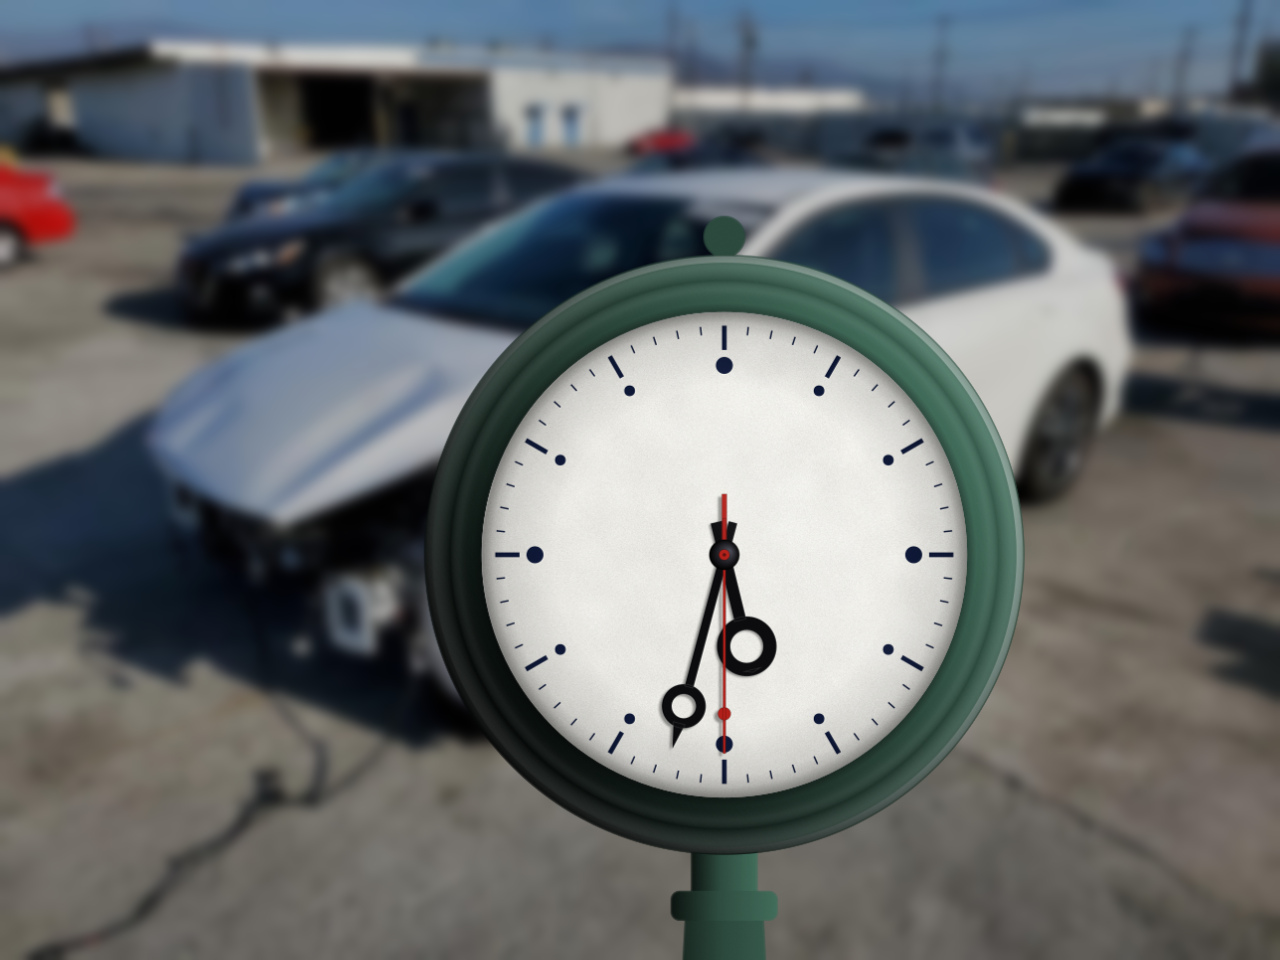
5:32:30
